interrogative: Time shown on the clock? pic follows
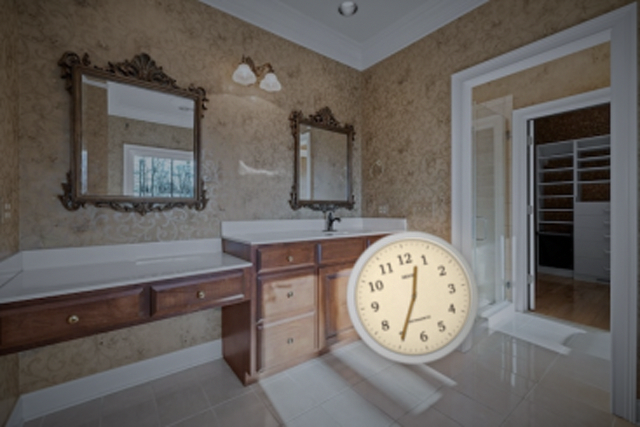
12:35
